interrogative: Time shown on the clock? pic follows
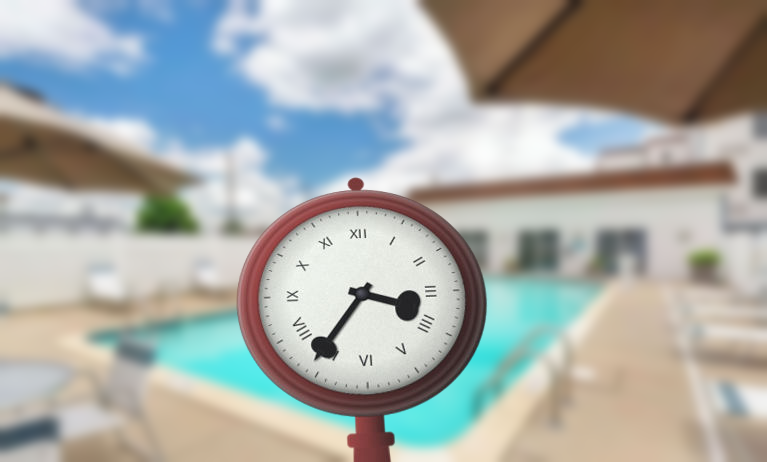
3:36
